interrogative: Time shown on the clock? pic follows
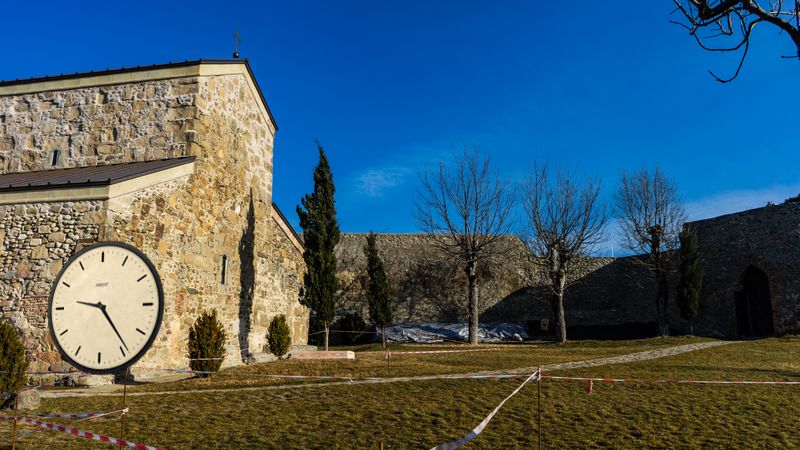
9:24
